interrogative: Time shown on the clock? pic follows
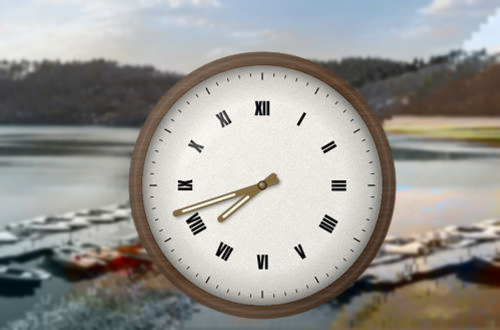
7:42
